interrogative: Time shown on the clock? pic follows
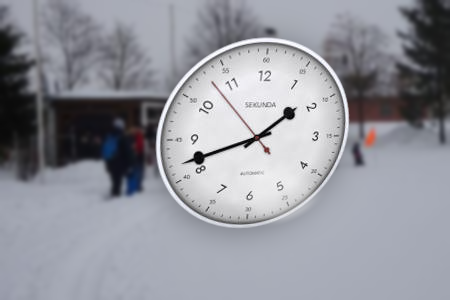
1:41:53
